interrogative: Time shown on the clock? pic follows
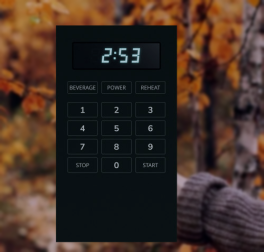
2:53
